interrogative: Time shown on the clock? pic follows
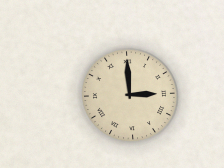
3:00
